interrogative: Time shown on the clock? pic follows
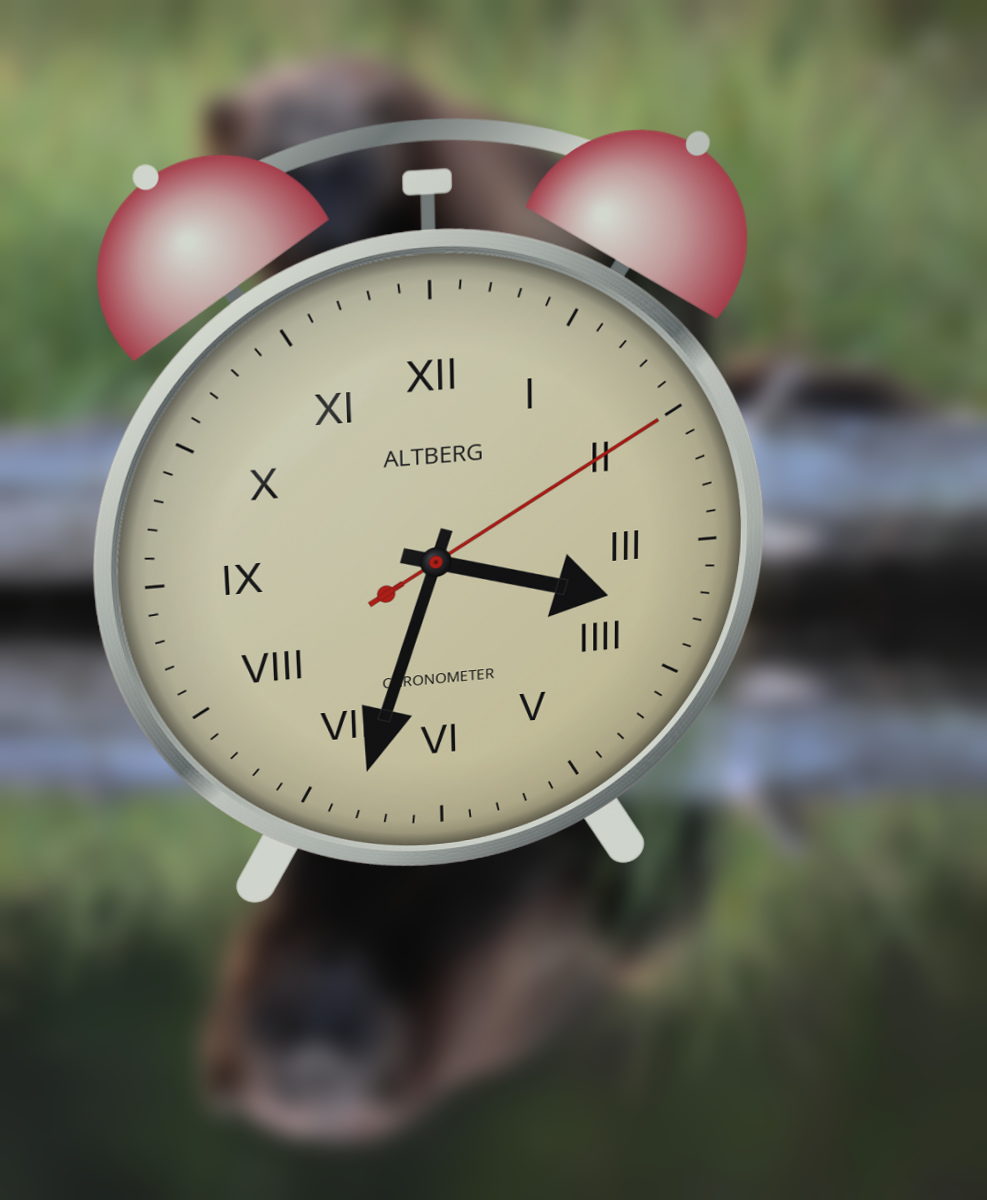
3:33:10
